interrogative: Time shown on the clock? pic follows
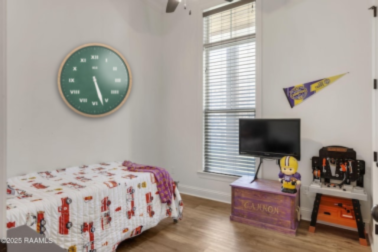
5:27
